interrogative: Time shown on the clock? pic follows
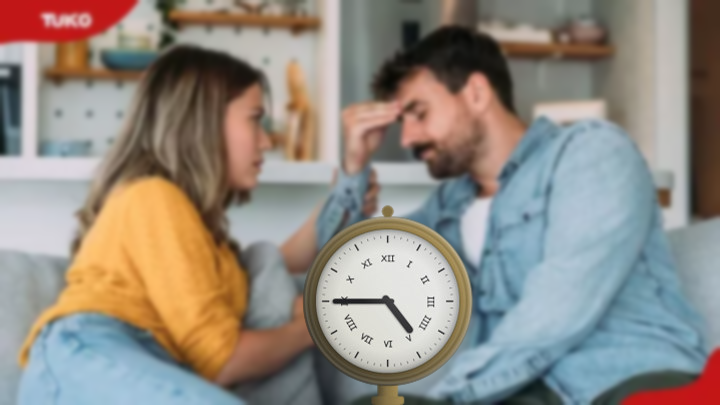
4:45
